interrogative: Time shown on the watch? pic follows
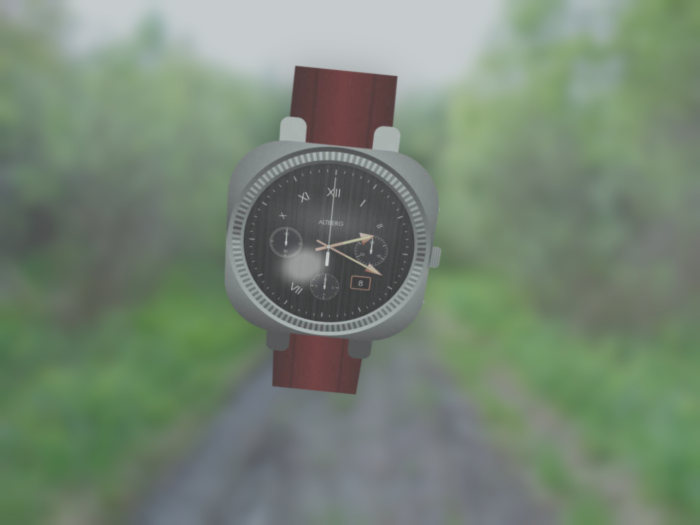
2:19
